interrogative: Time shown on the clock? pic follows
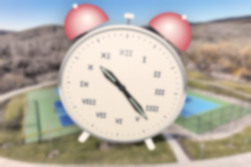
10:23
